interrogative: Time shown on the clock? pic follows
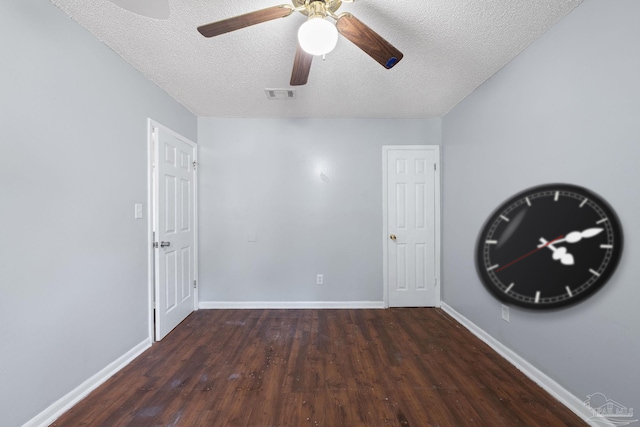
4:11:39
